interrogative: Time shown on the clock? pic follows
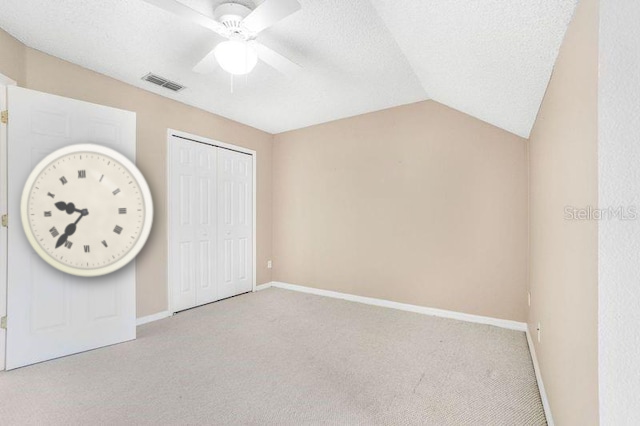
9:37
